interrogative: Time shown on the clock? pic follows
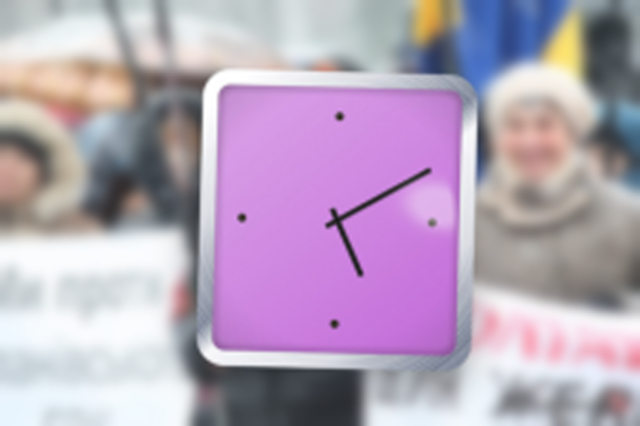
5:10
